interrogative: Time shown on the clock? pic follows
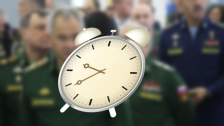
9:39
